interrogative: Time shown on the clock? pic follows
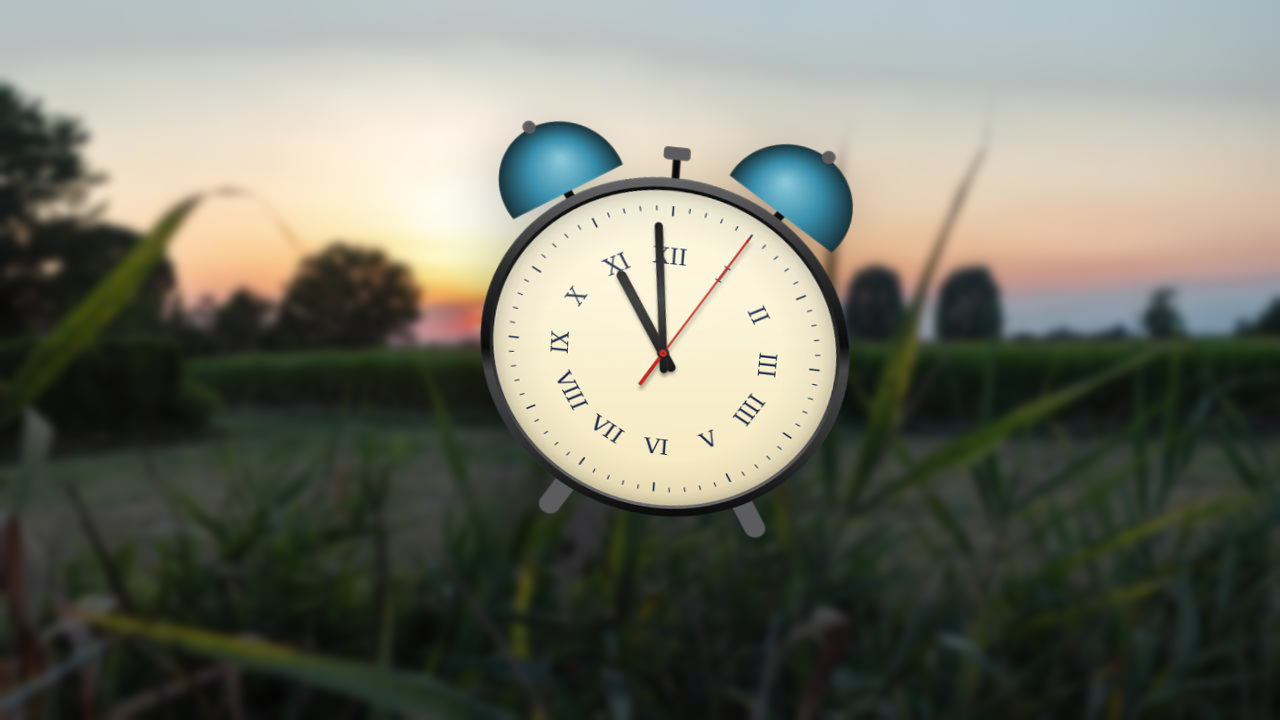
10:59:05
